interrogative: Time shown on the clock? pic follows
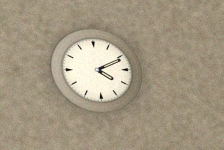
4:11
